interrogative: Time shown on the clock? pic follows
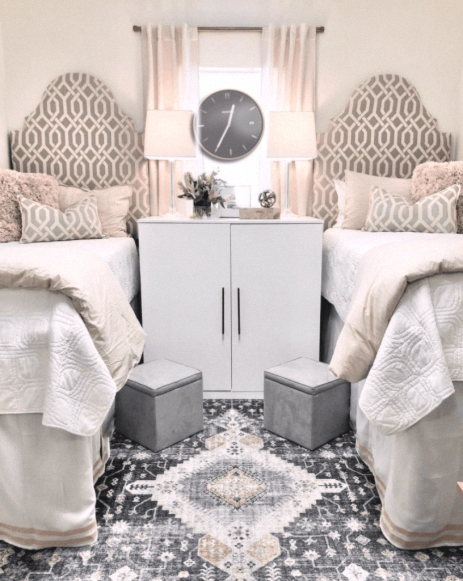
12:35
